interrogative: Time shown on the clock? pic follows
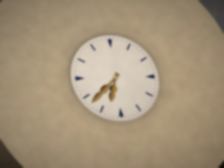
6:38
